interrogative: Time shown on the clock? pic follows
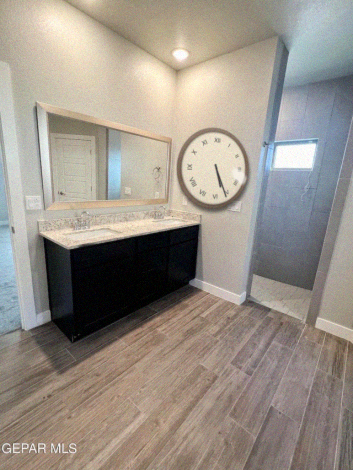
5:26
